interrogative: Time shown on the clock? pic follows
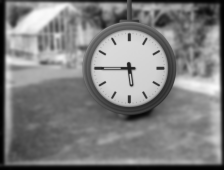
5:45
